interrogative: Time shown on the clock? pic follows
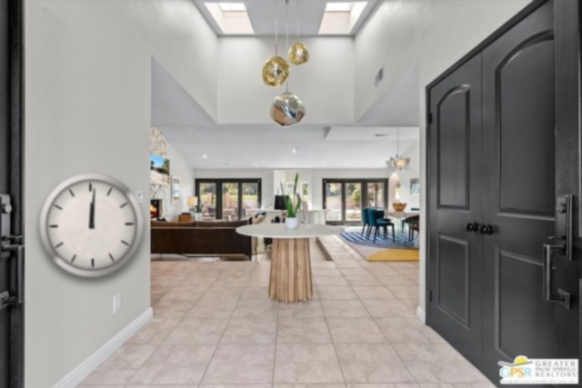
12:01
